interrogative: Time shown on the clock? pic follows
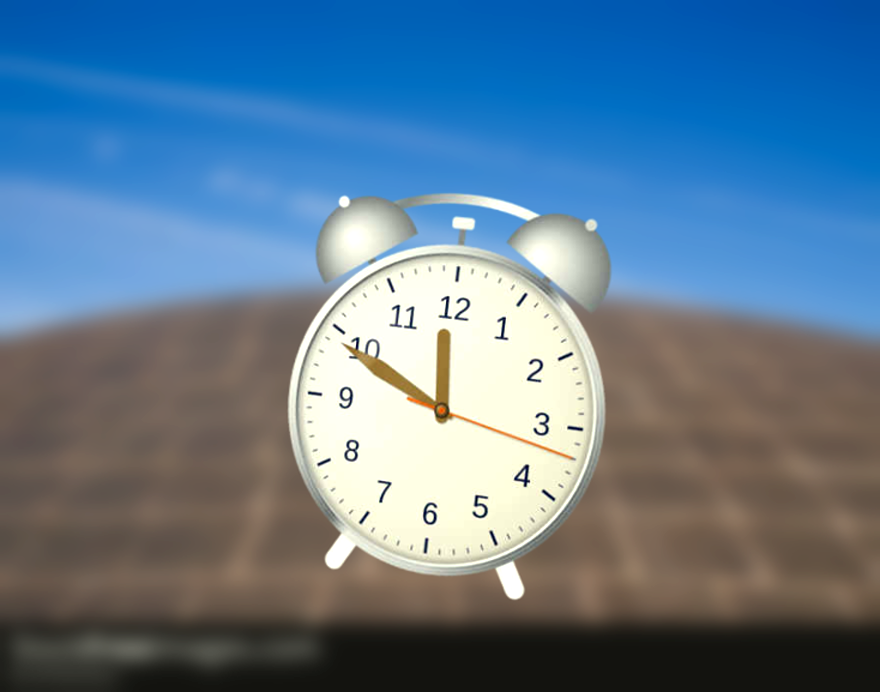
11:49:17
